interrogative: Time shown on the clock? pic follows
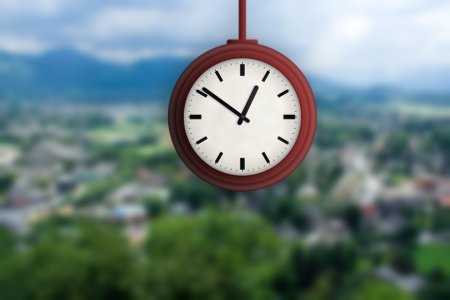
12:51
